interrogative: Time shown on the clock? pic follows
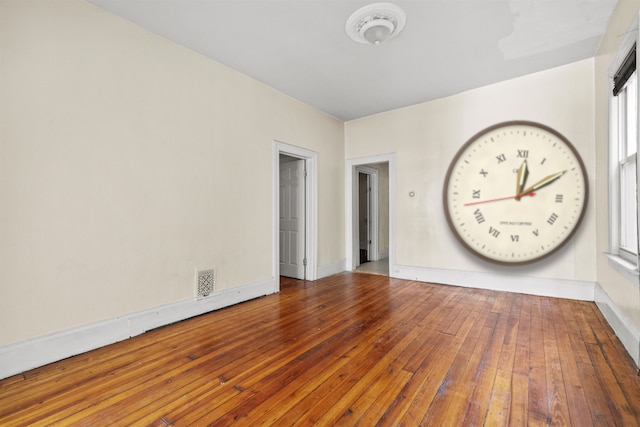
12:09:43
